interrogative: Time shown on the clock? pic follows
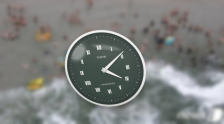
4:09
